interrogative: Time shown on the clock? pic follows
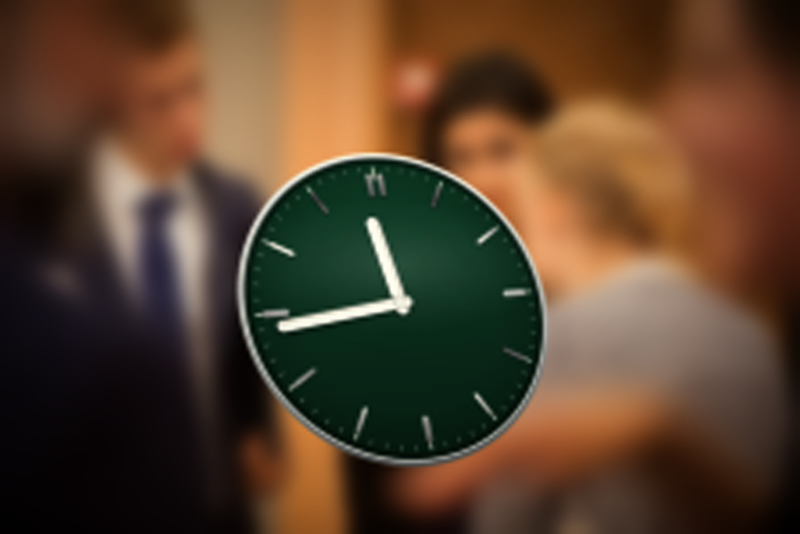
11:44
